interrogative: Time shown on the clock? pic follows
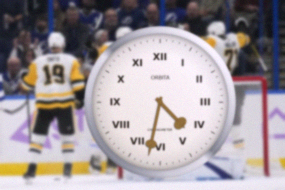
4:32
